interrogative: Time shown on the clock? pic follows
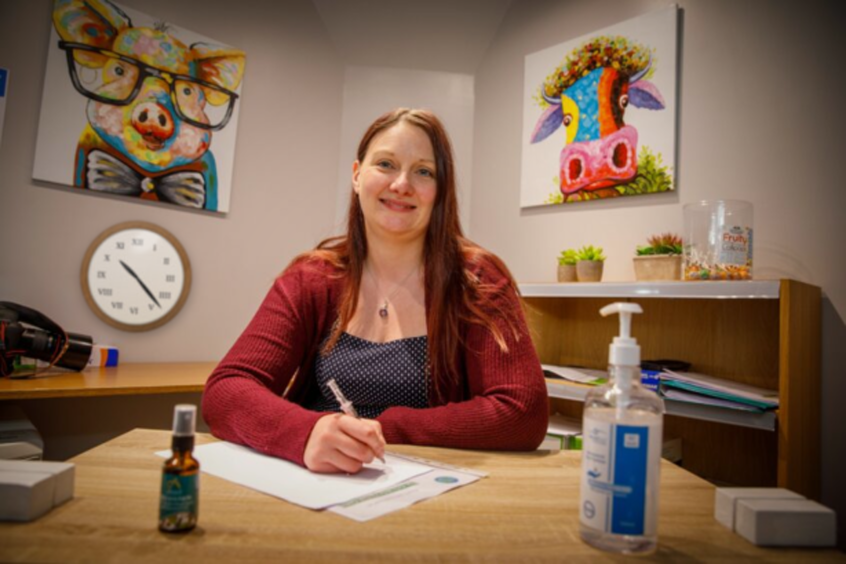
10:23
